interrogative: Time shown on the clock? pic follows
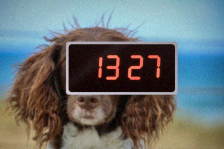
13:27
